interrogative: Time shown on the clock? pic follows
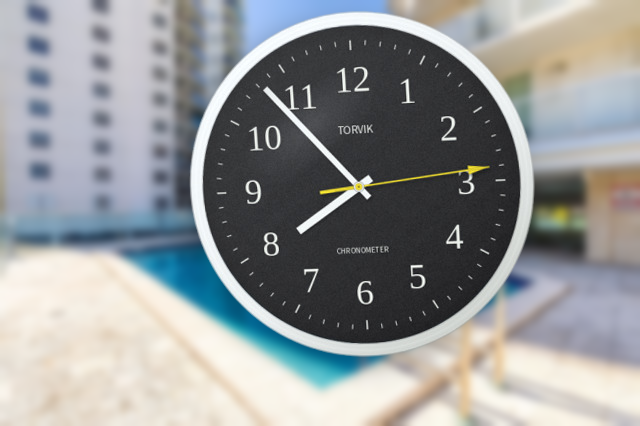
7:53:14
